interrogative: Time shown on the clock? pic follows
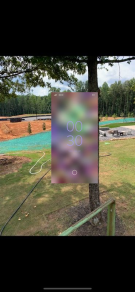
0:30
